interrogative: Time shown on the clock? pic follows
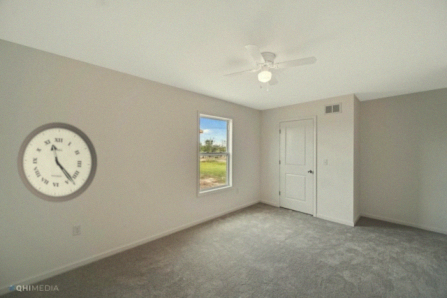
11:23
